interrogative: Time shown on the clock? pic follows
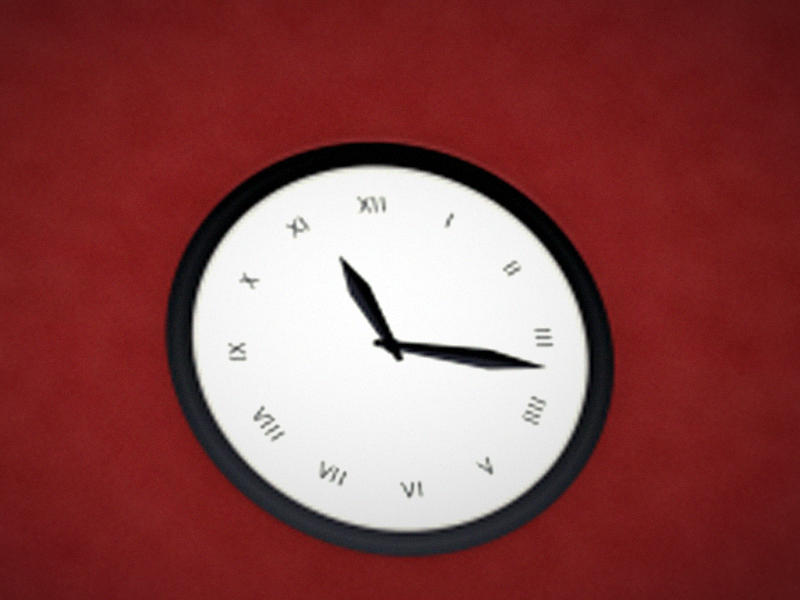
11:17
